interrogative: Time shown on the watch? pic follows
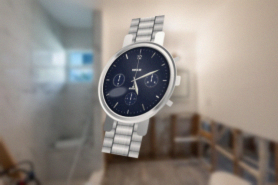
5:11
